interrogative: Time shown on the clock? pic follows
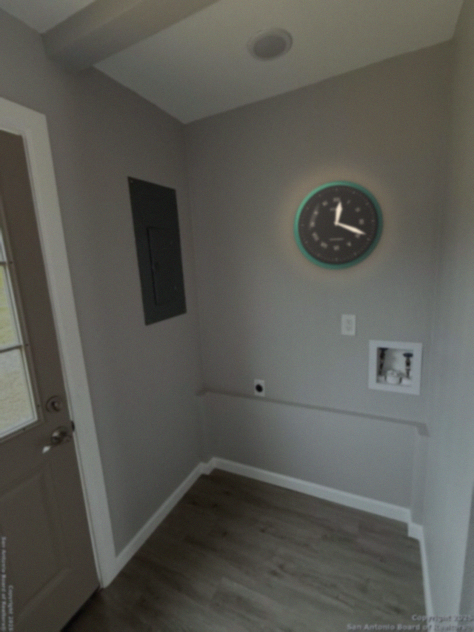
12:19
